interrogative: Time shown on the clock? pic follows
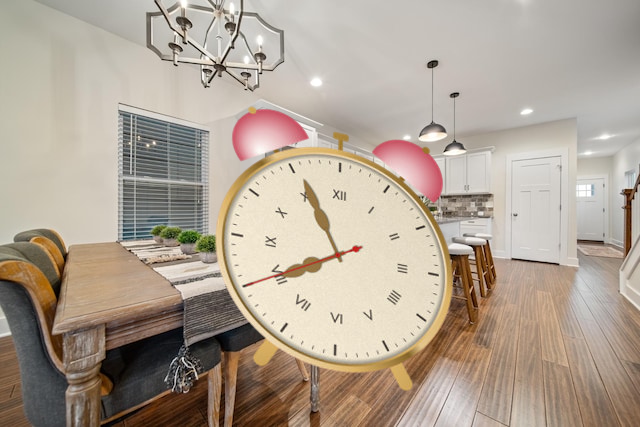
7:55:40
